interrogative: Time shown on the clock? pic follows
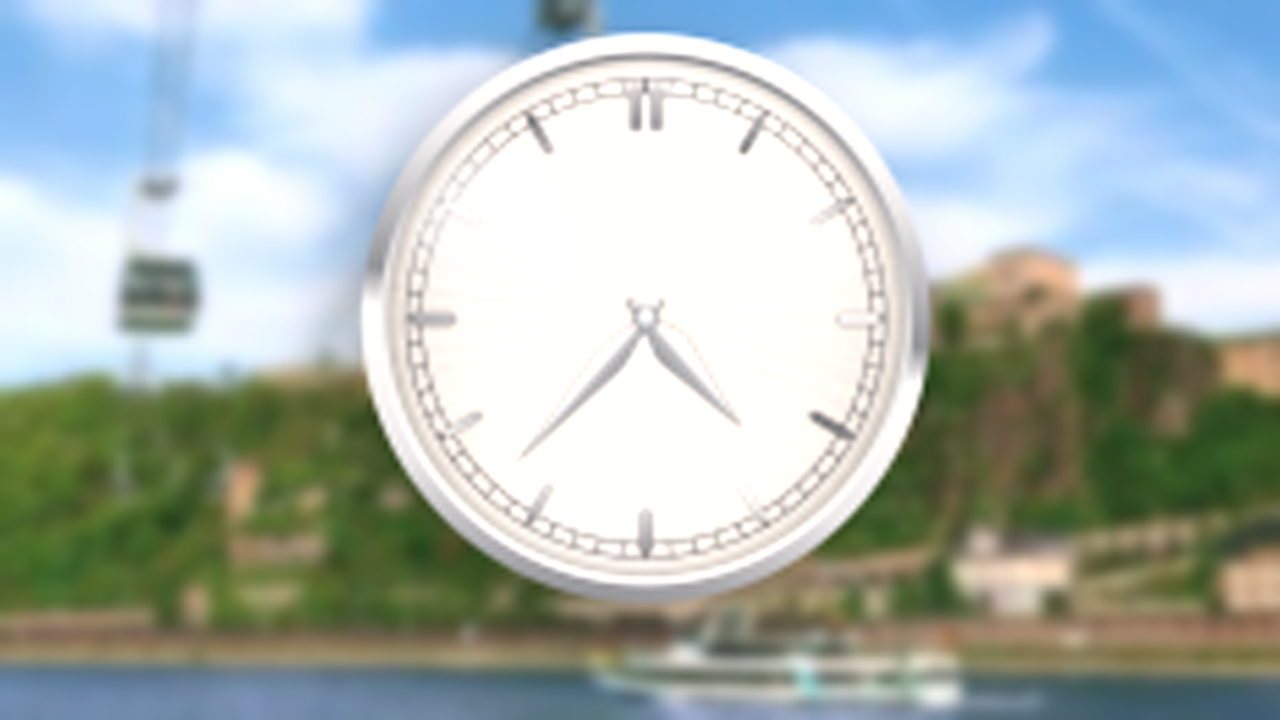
4:37
